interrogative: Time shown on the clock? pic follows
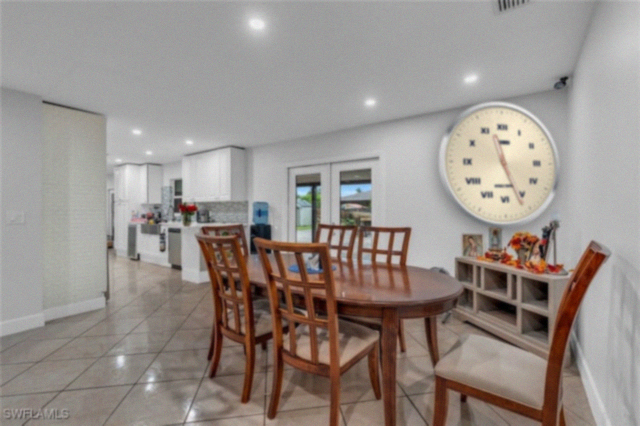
11:26
